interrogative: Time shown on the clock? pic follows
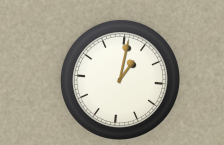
1:01
